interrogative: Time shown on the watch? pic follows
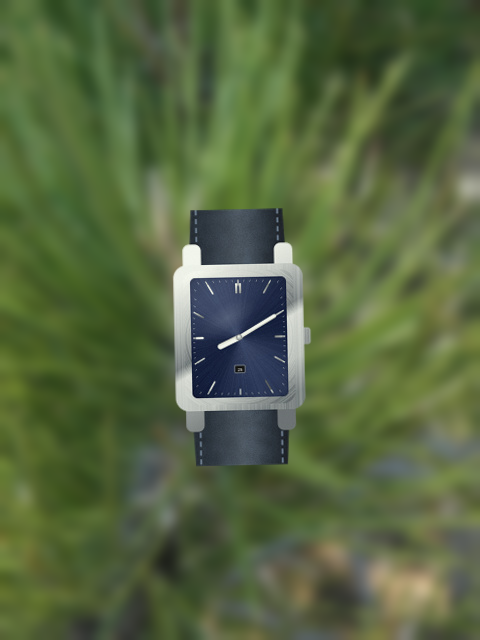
8:10
